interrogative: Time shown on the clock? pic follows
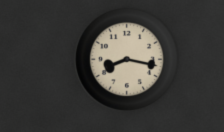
8:17
